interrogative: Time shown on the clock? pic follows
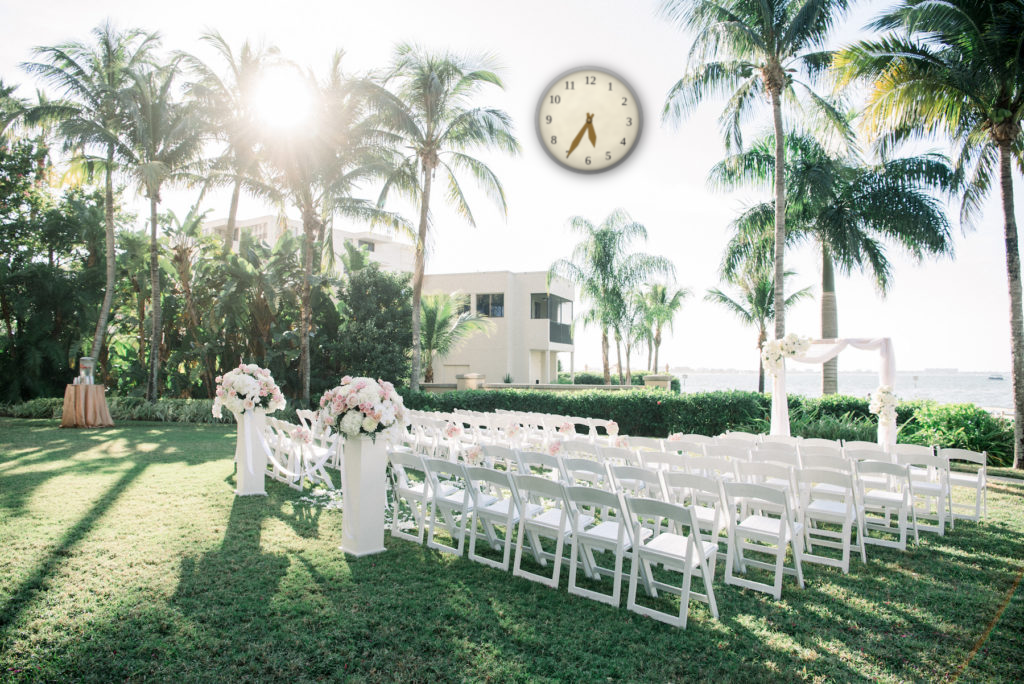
5:35
